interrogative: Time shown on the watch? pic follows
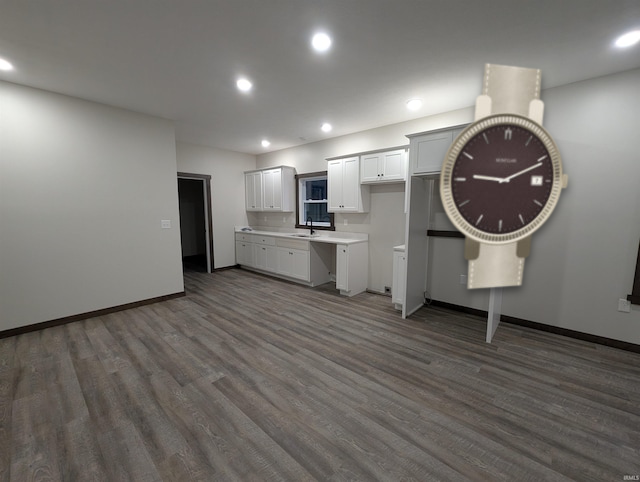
9:11
